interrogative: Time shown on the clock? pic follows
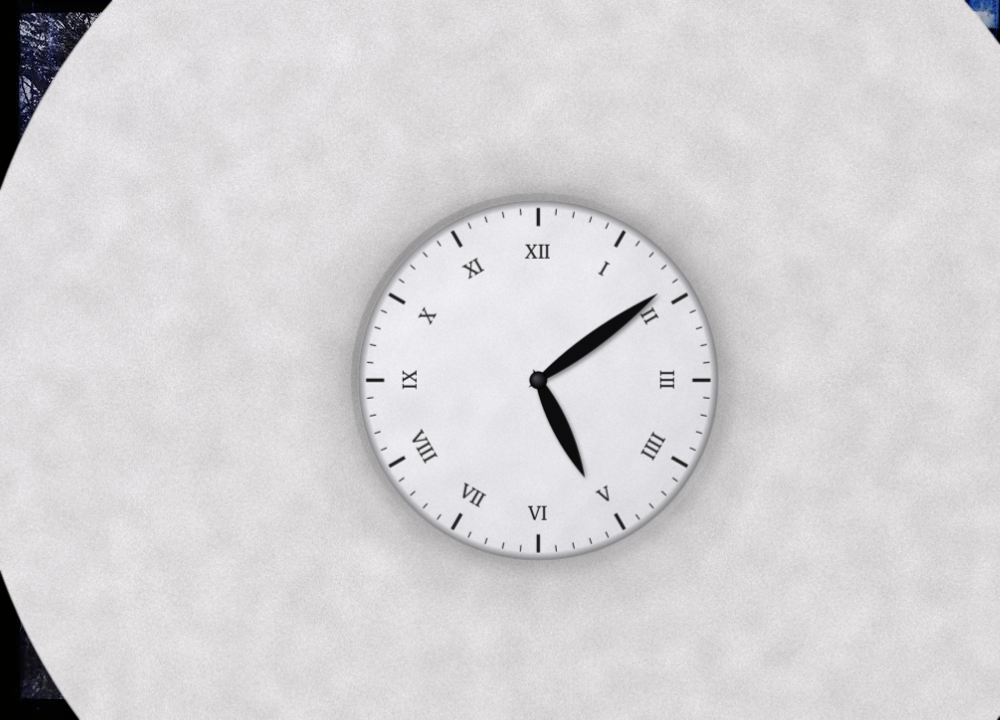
5:09
